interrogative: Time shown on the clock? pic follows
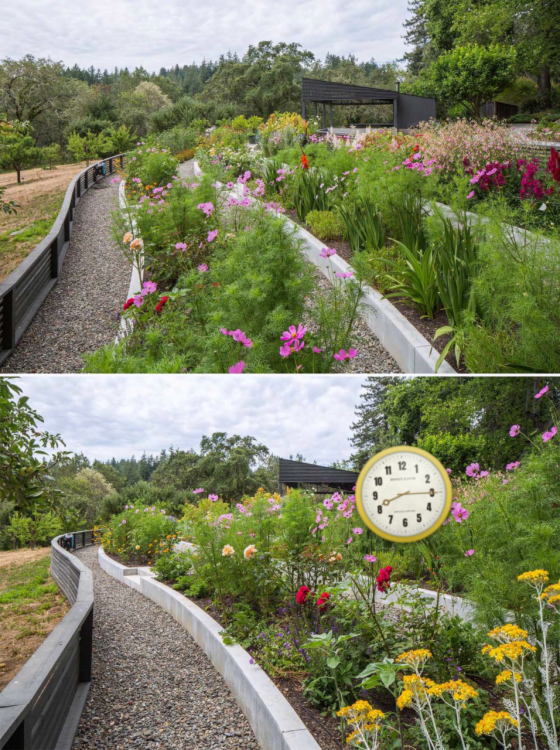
8:15
